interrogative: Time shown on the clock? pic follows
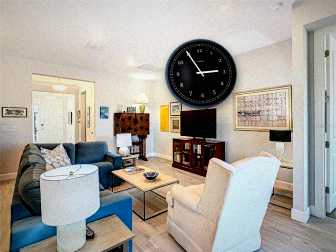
2:55
